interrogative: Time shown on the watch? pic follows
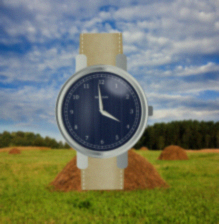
3:59
